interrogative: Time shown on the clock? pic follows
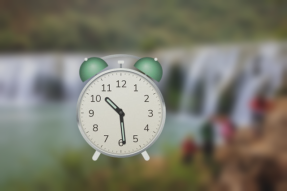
10:29
